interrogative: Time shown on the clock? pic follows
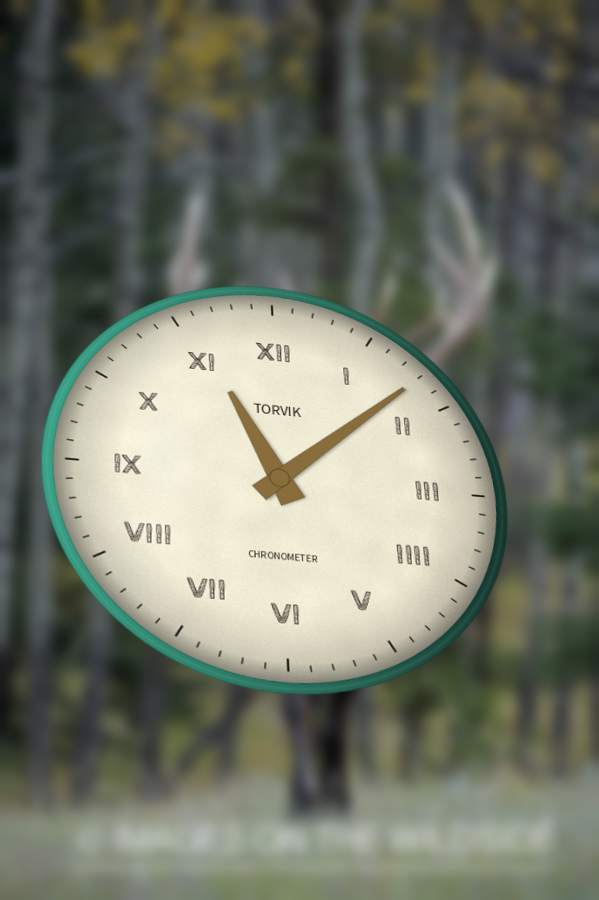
11:08
